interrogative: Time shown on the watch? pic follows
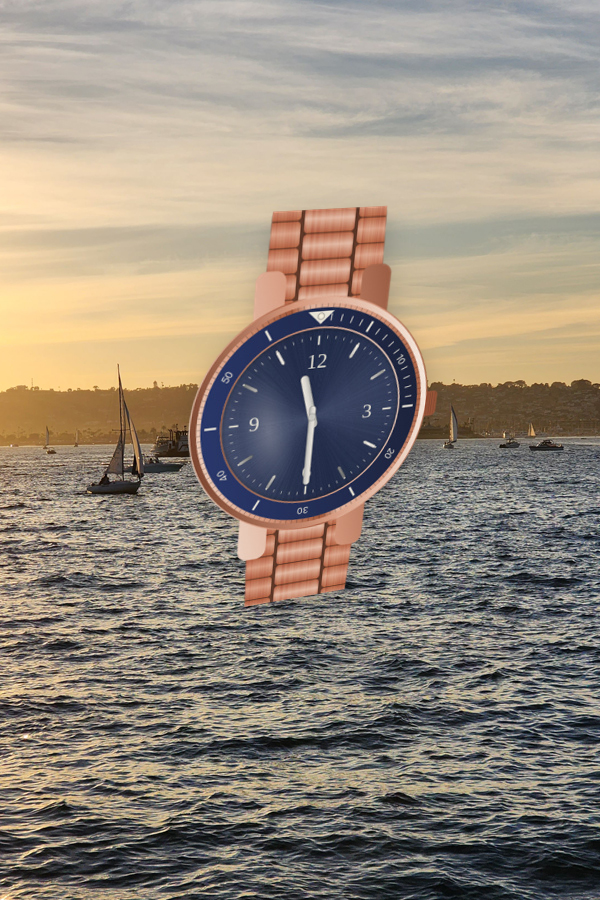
11:30
